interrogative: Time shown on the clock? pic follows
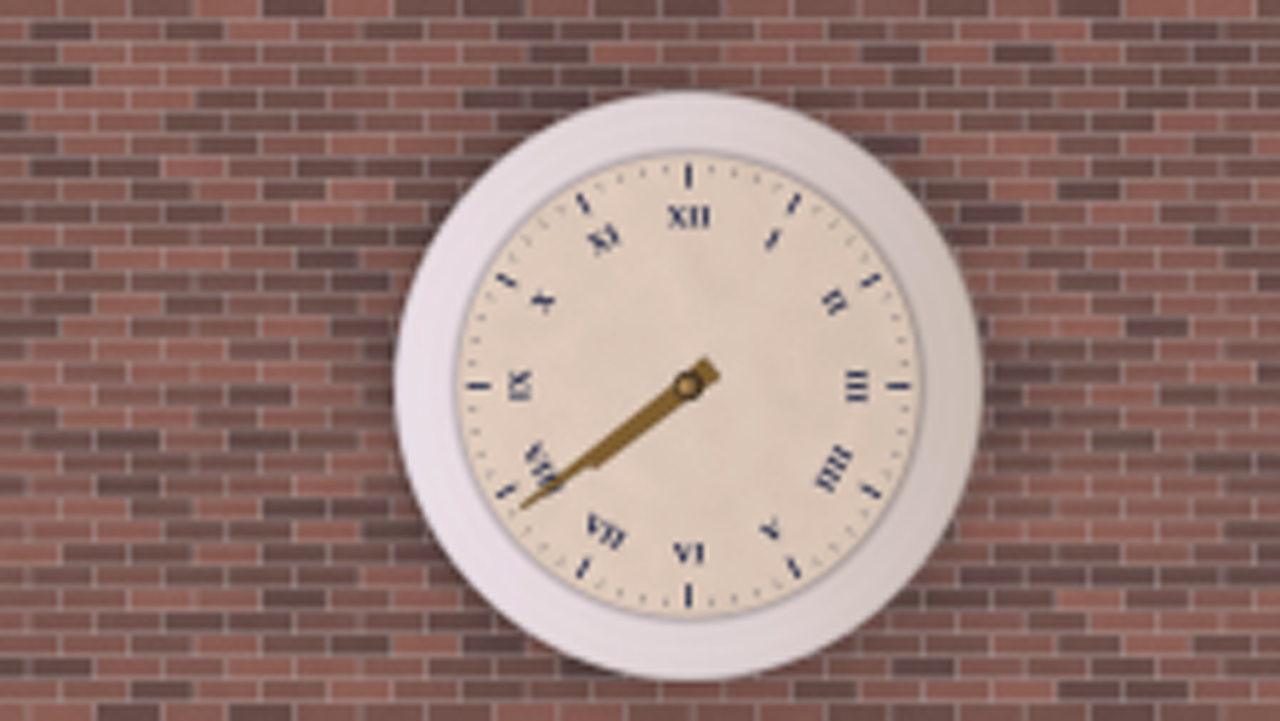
7:39
